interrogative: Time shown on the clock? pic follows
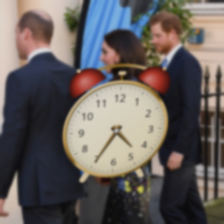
4:35
